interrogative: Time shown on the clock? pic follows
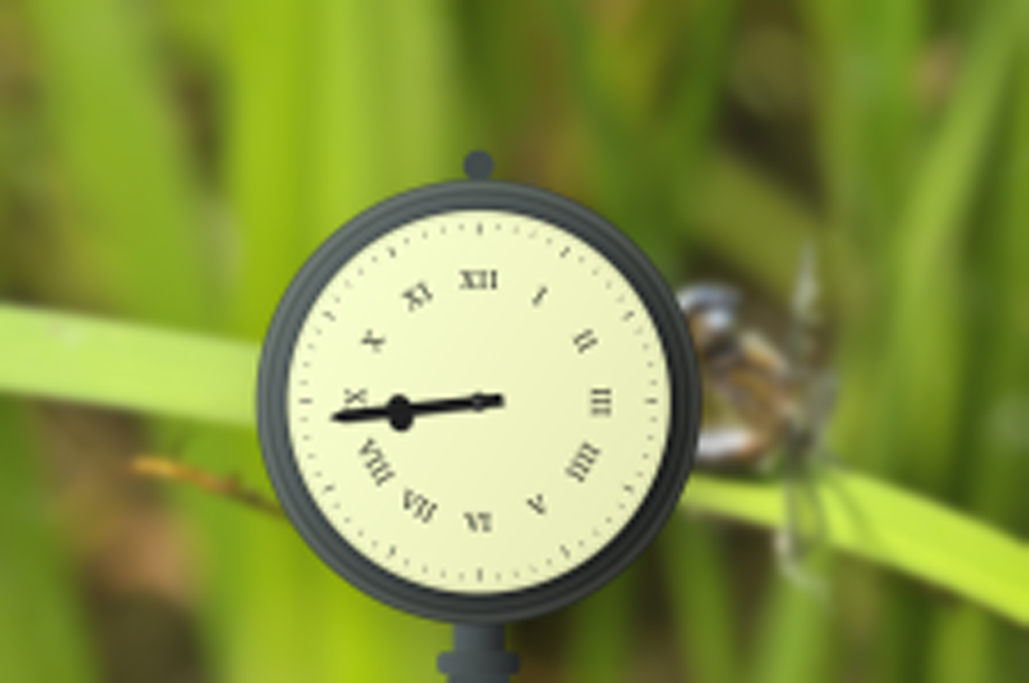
8:44
